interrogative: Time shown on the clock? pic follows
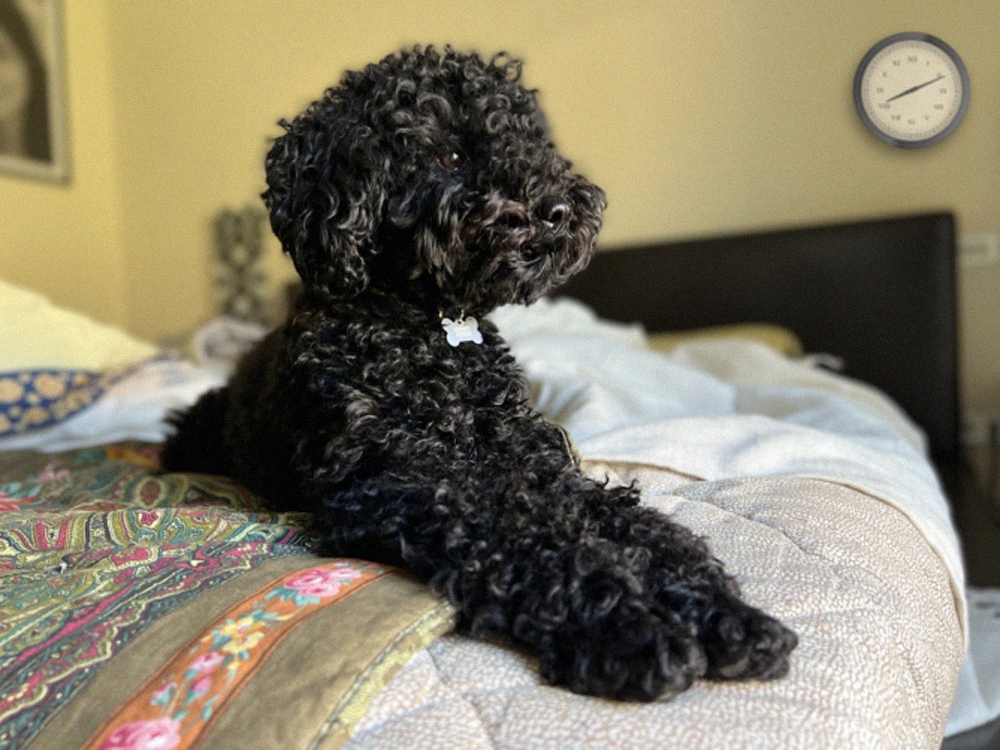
8:11
